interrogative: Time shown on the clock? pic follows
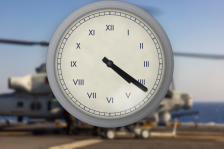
4:21
